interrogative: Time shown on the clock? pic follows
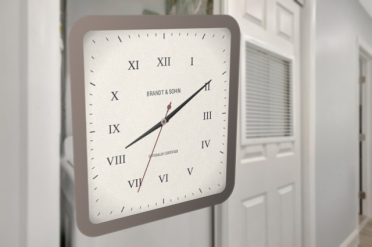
8:09:34
